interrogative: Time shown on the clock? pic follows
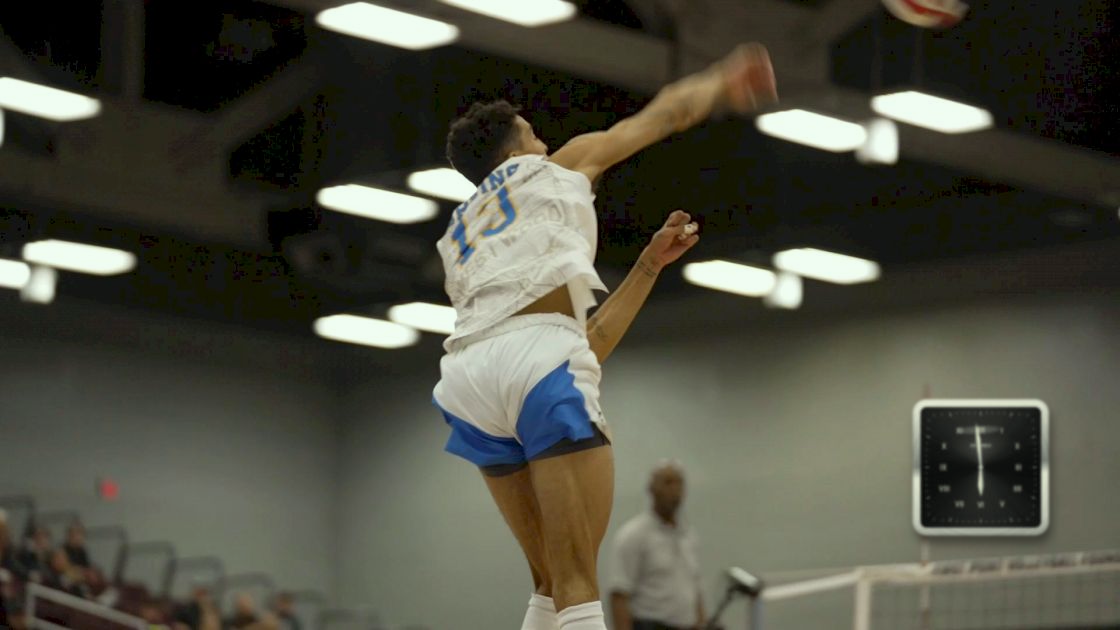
5:59
